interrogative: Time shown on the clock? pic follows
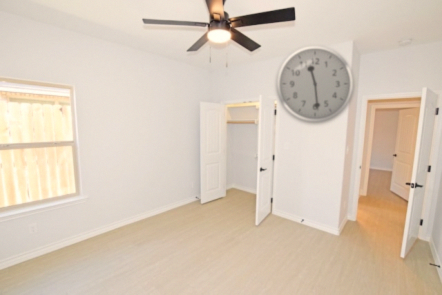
11:29
